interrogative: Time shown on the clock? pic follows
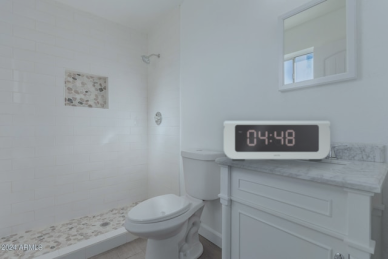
4:48
